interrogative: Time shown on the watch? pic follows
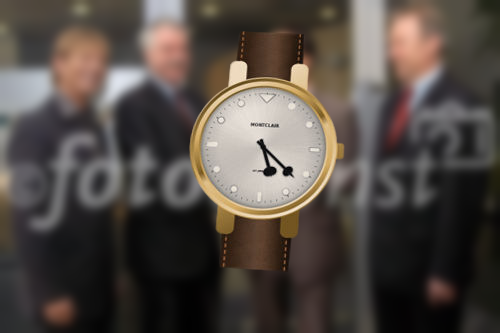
5:22
